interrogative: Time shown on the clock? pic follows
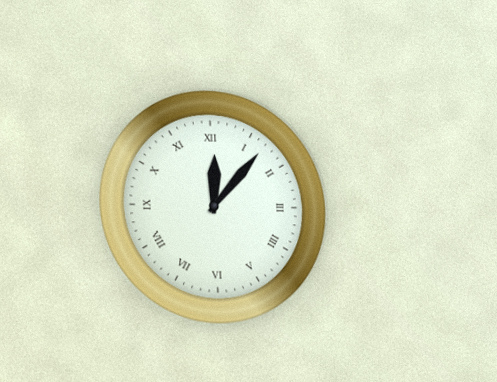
12:07
